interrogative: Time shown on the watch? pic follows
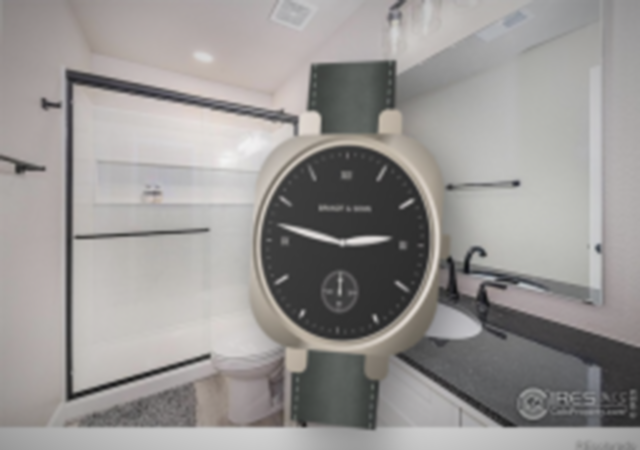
2:47
